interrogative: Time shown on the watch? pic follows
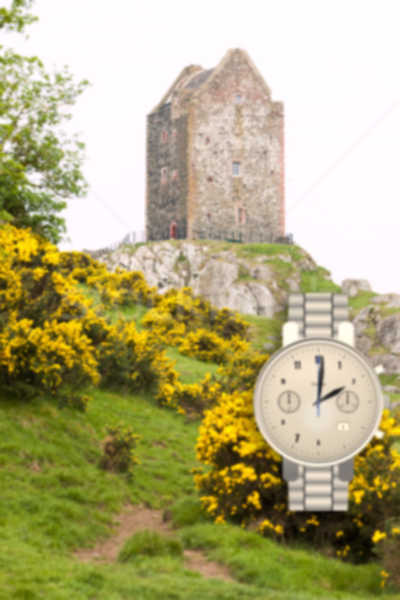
2:01
